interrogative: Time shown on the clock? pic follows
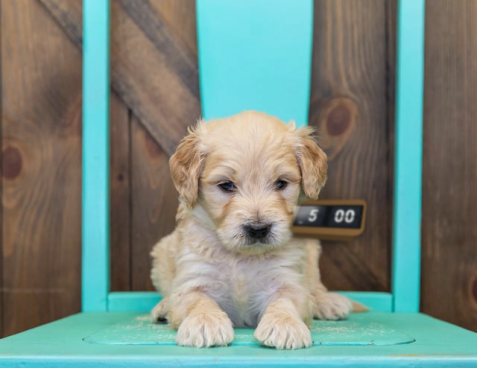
5:00
